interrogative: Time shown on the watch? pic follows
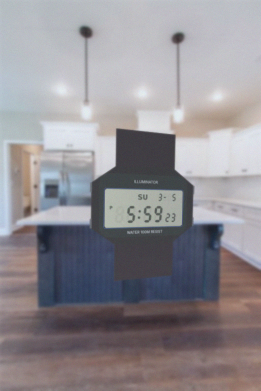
5:59:23
